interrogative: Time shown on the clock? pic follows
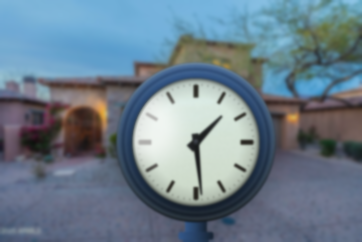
1:29
